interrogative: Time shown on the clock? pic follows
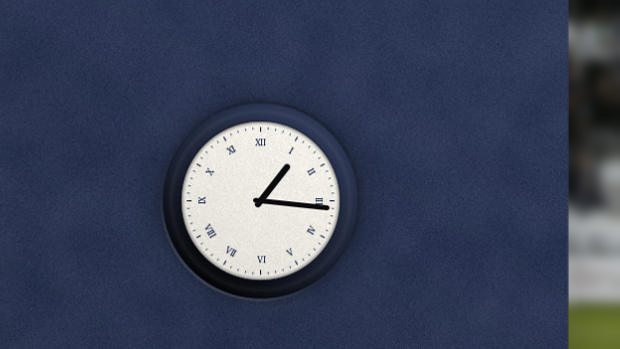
1:16
